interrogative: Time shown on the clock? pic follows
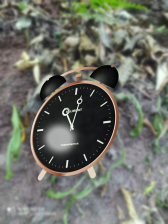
11:02
